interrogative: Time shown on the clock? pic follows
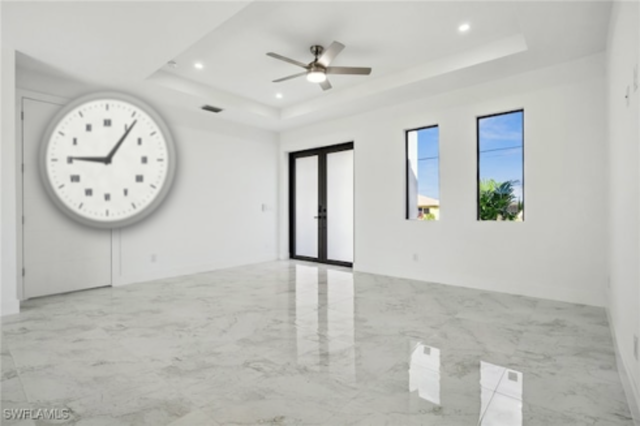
9:06
